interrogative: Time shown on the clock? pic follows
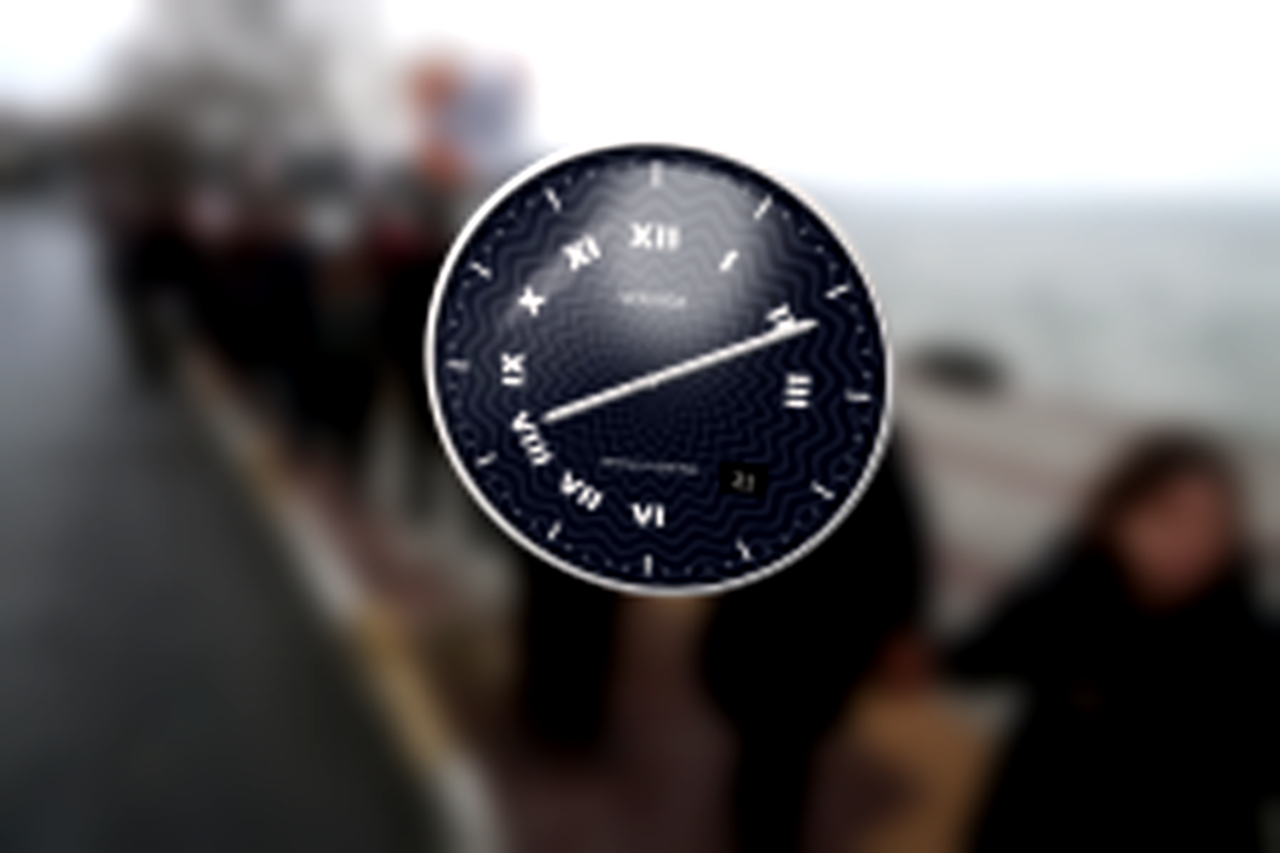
8:11
